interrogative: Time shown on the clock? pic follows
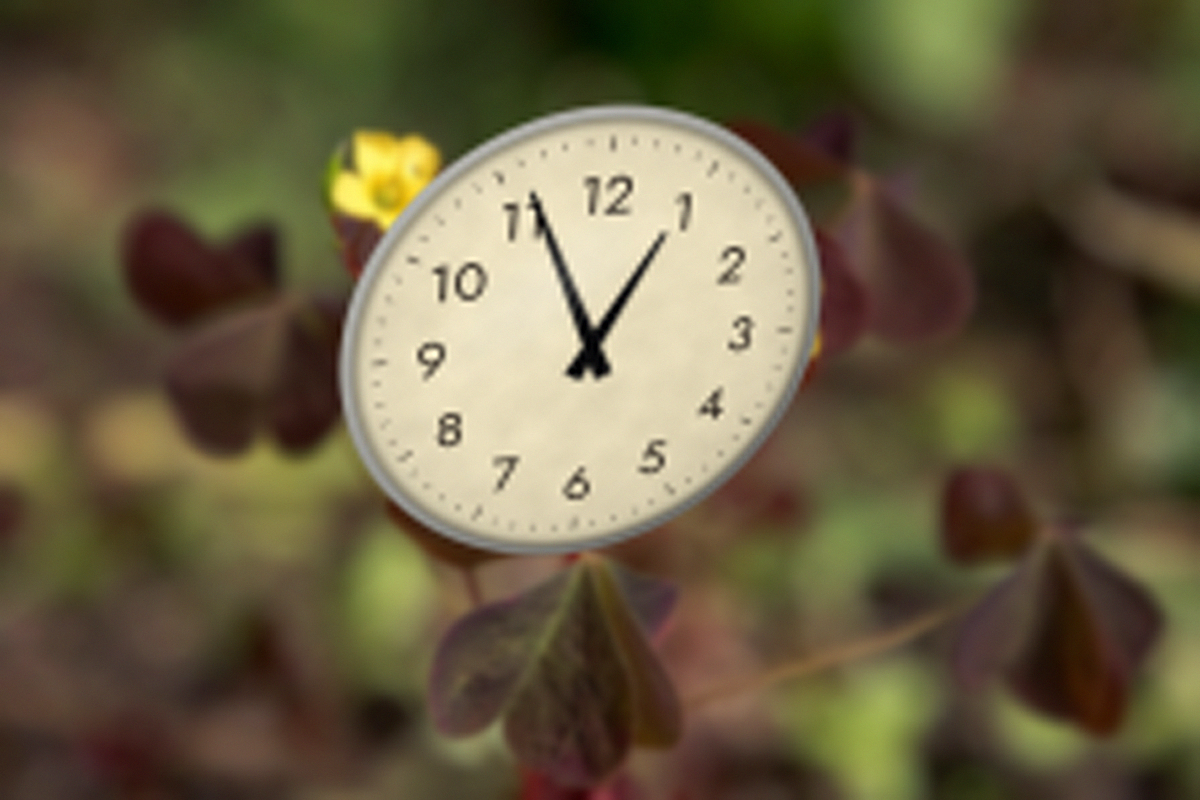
12:56
